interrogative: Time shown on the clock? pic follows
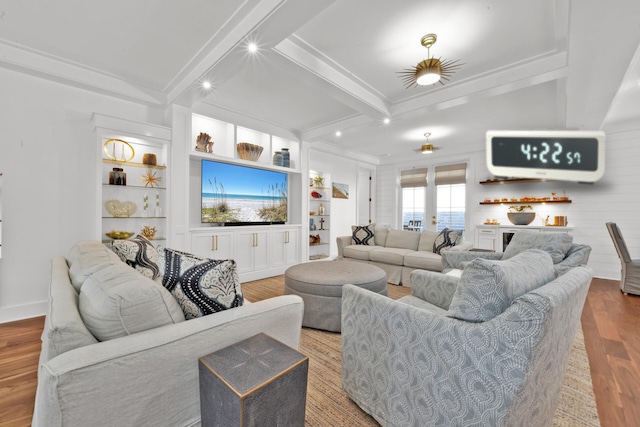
4:22:57
